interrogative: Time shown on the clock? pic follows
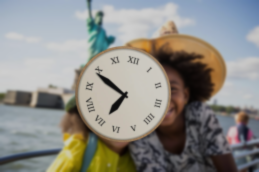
6:49
